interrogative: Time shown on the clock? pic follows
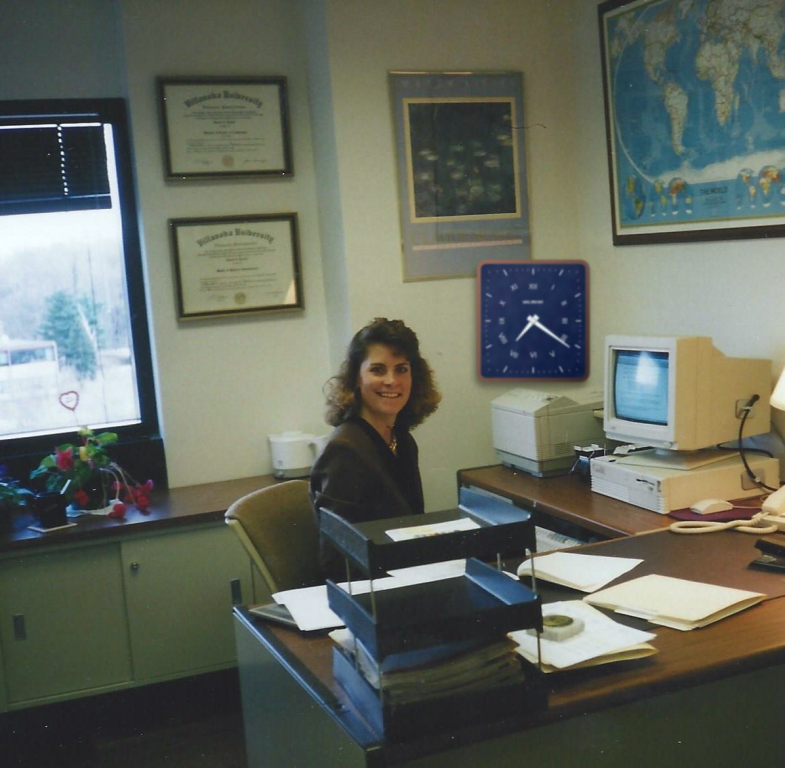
7:21
